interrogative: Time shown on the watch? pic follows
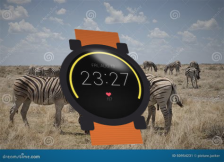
23:27
